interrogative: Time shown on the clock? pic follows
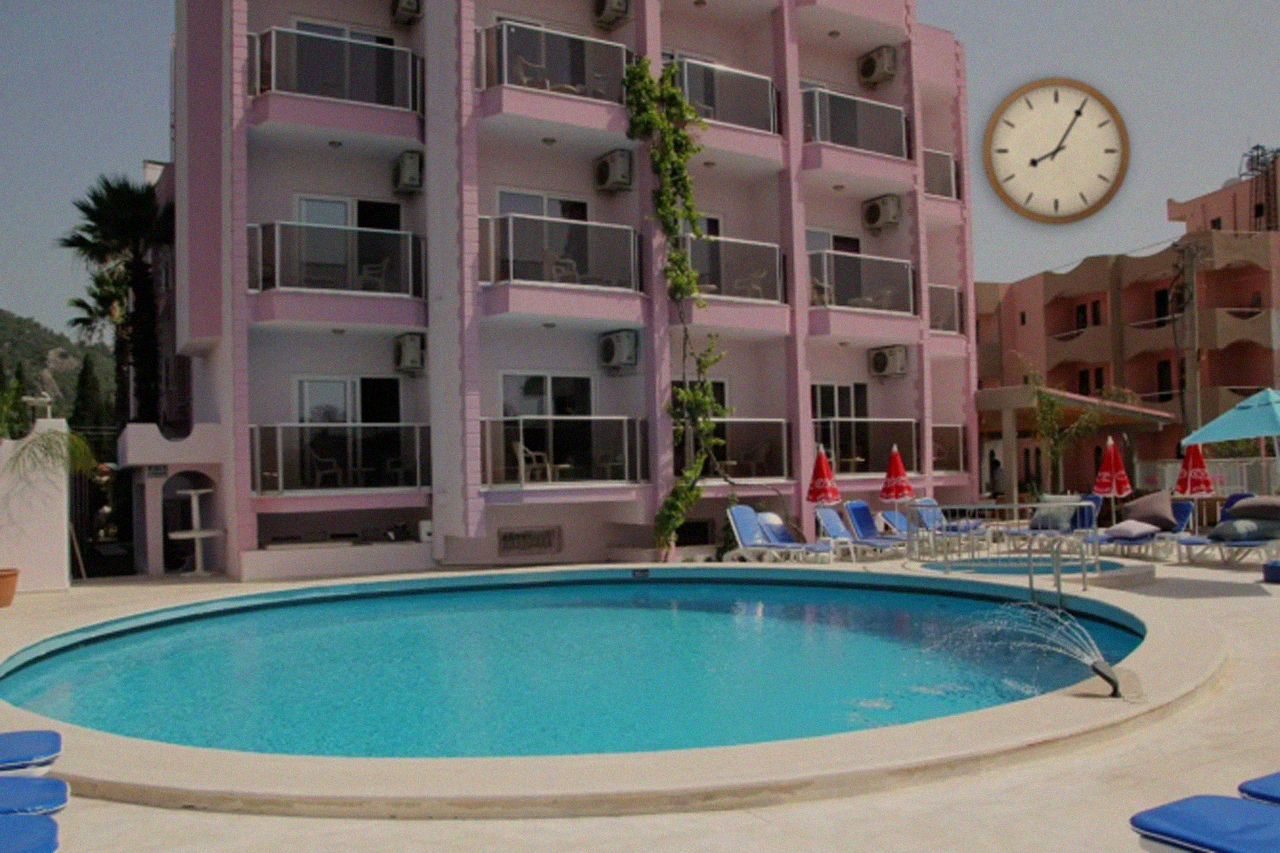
8:05
